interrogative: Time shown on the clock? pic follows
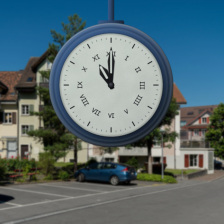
11:00
